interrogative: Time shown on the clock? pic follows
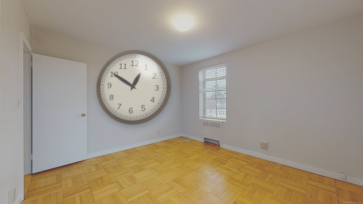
12:50
